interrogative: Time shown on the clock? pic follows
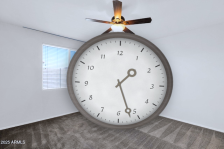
1:27
